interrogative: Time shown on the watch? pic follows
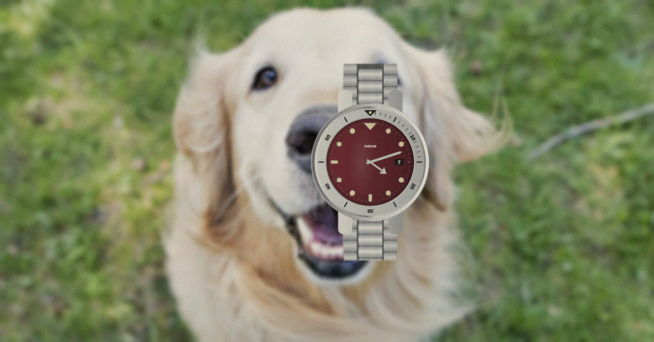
4:12
